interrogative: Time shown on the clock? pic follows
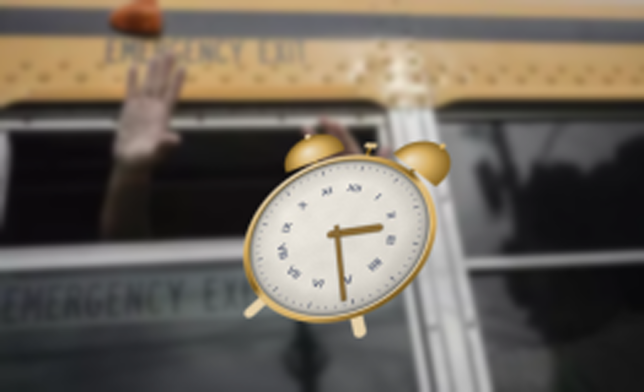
2:26
